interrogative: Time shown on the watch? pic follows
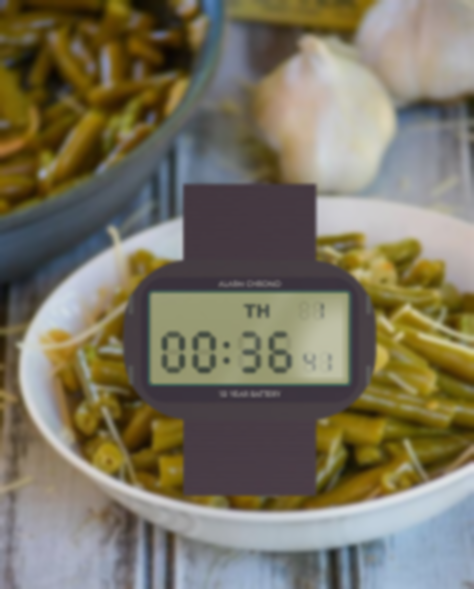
0:36:41
